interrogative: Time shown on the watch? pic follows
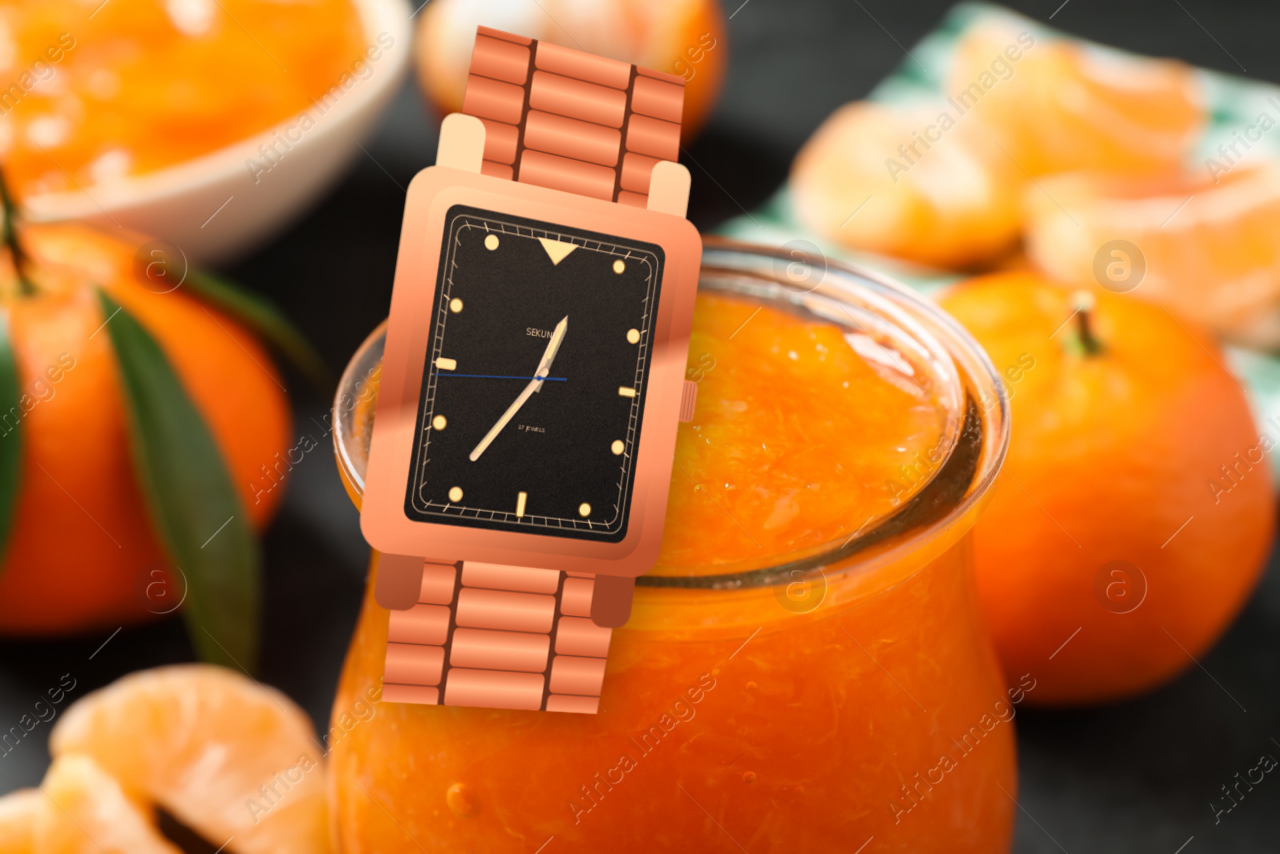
12:35:44
